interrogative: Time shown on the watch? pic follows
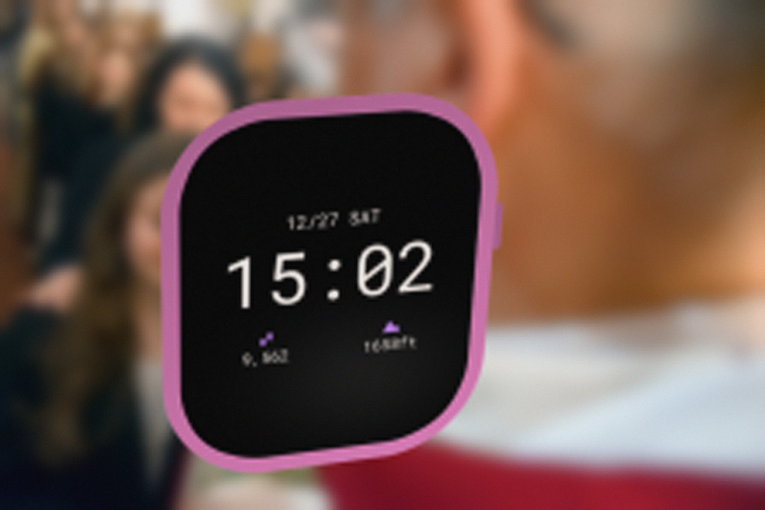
15:02
